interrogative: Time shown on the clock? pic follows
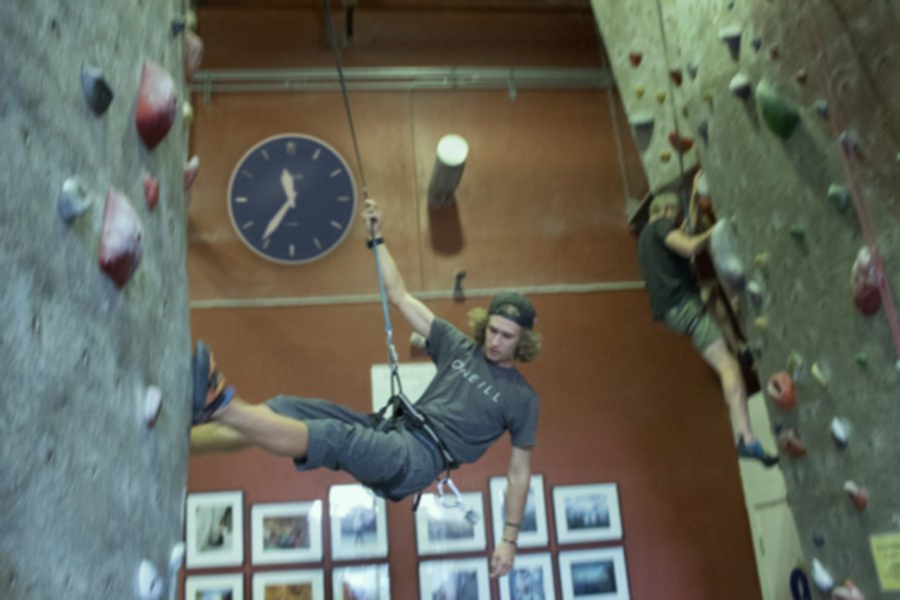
11:36
